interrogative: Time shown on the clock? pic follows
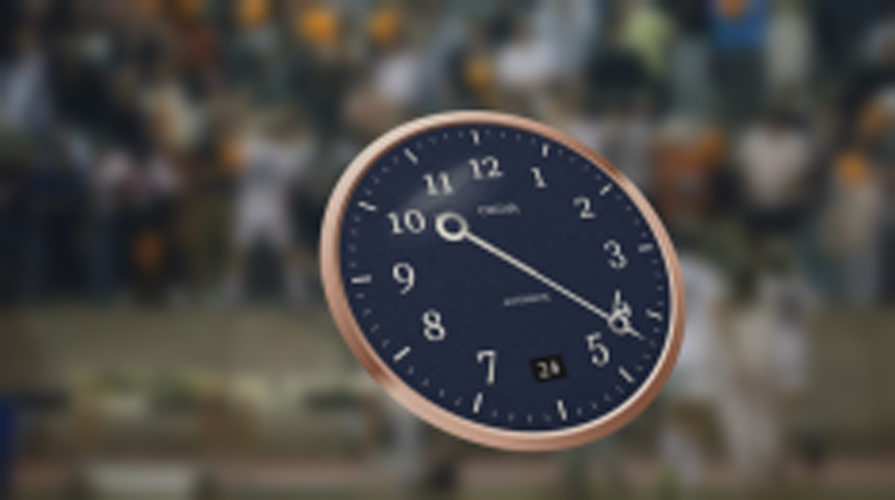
10:22
